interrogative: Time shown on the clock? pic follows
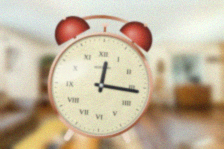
12:16
